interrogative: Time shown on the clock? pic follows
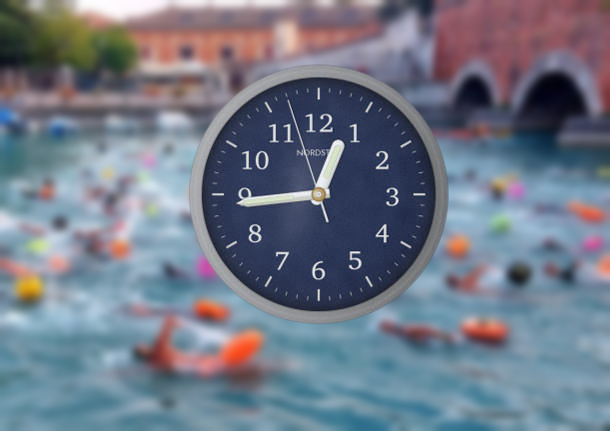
12:43:57
